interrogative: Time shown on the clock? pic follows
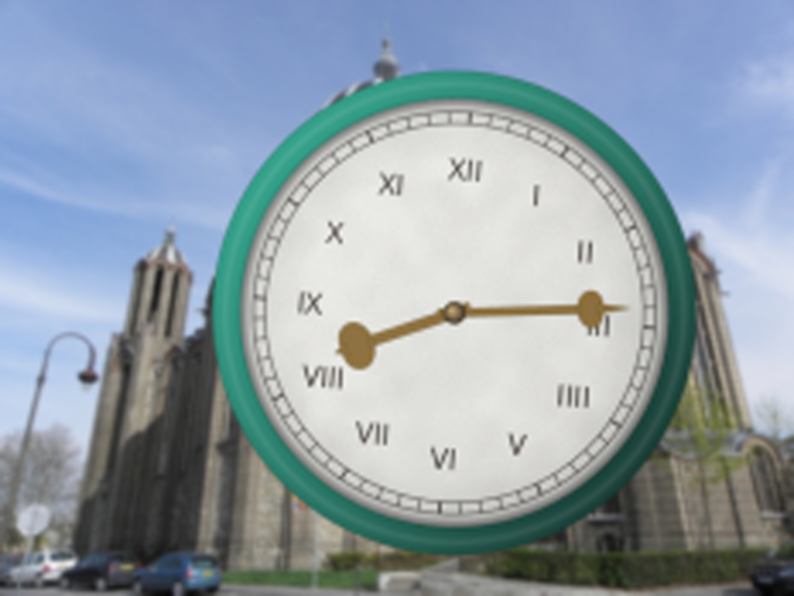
8:14
